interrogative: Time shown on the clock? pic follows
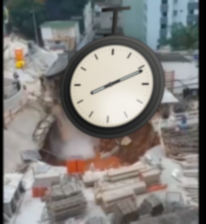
8:11
